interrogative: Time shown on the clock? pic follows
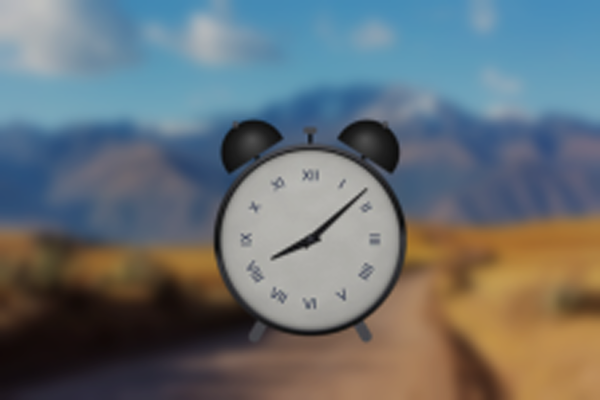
8:08
